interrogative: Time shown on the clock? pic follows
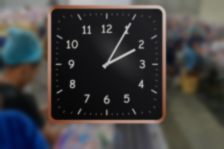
2:05
